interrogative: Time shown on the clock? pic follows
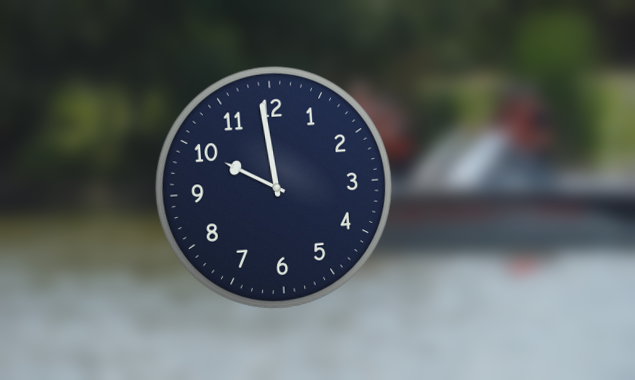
9:59
